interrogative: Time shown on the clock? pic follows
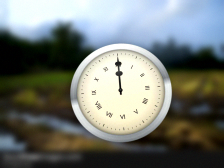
12:00
